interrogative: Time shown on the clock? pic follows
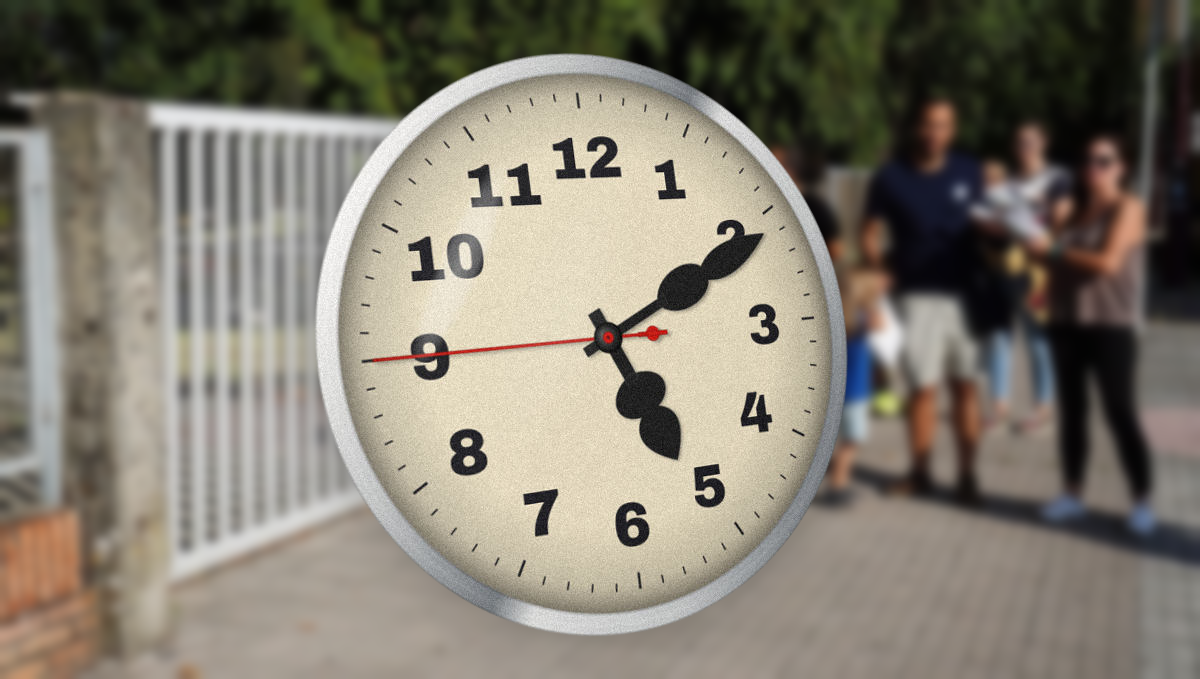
5:10:45
